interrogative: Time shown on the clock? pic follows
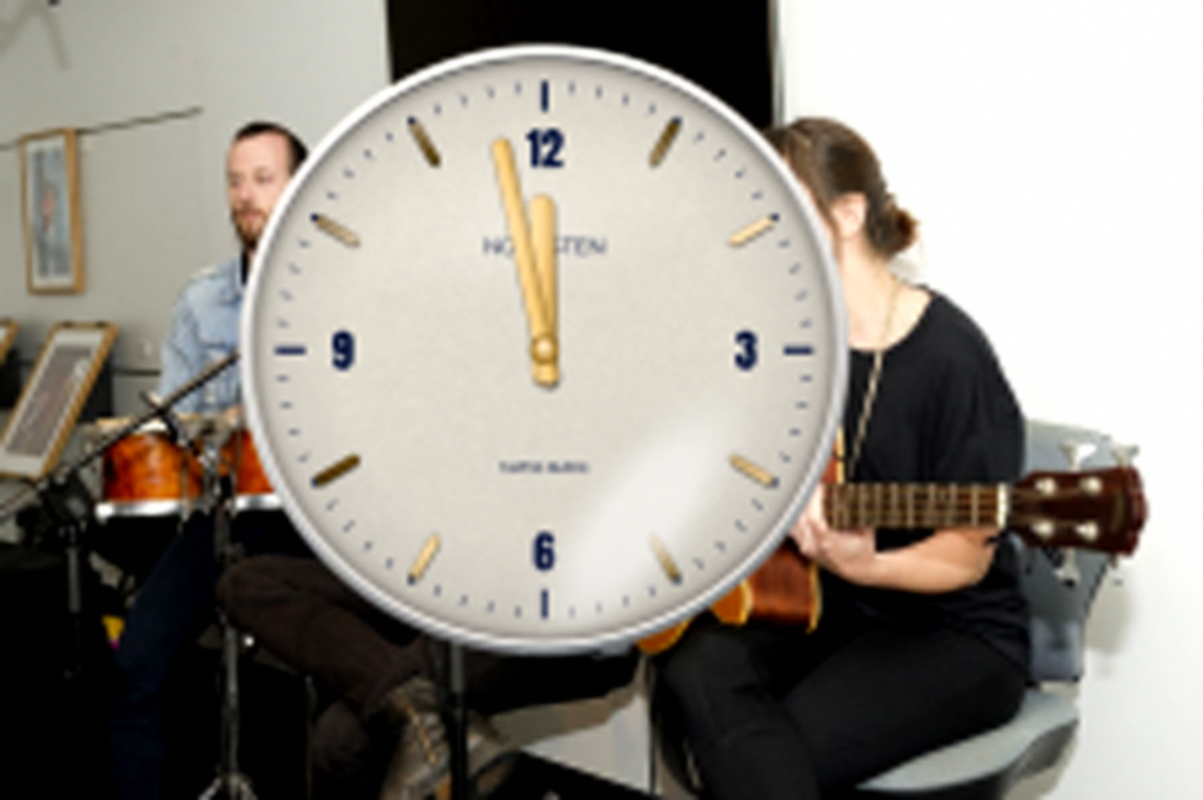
11:58
